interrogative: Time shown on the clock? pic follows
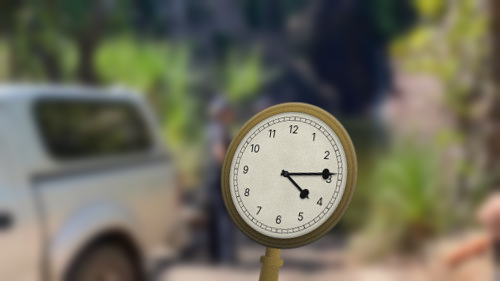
4:14
